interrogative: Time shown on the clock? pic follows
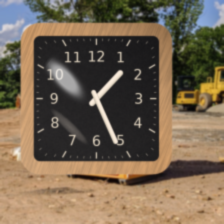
1:26
